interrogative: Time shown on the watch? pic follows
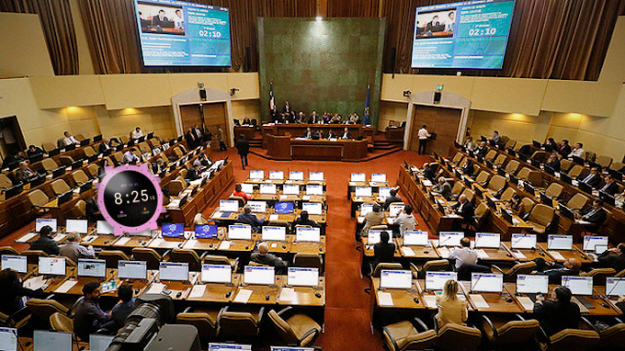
8:25
